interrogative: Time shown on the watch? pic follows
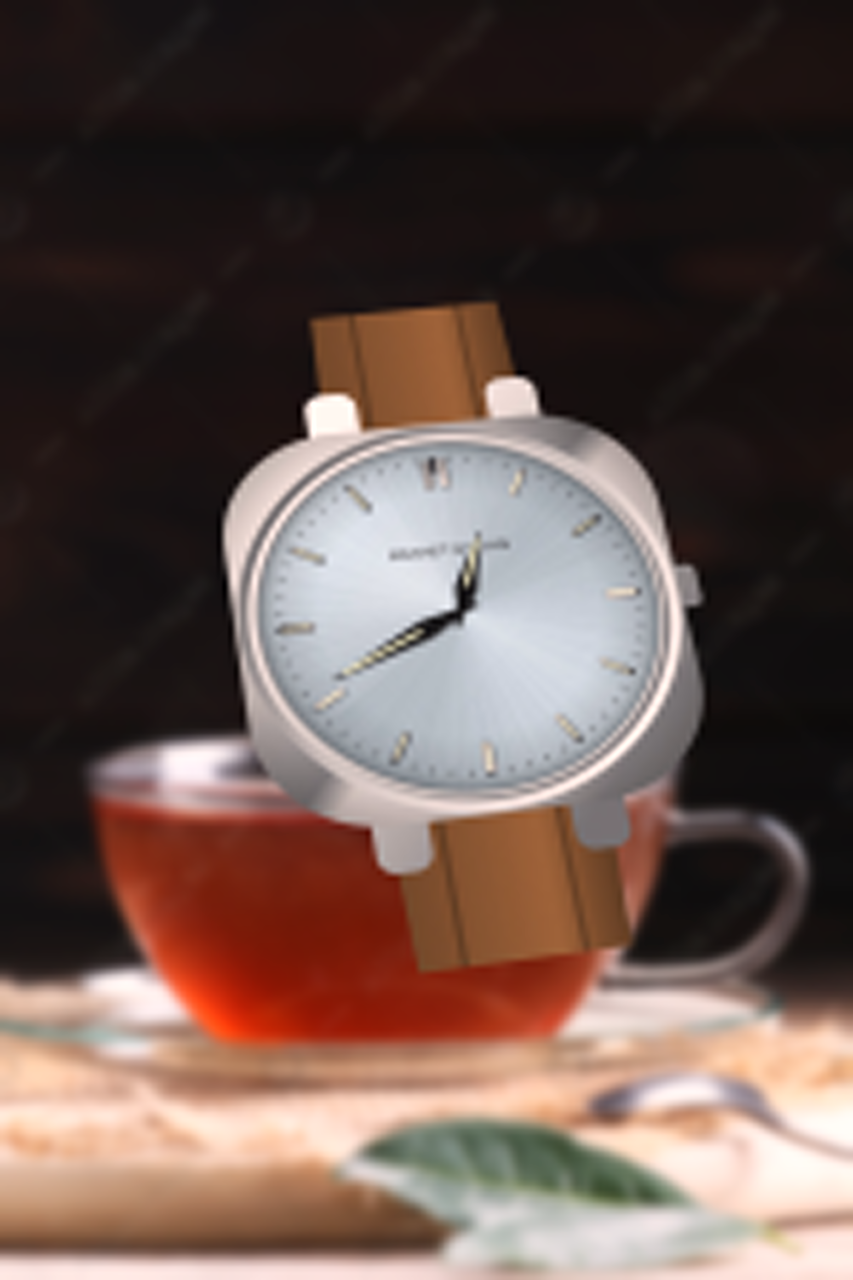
12:41
